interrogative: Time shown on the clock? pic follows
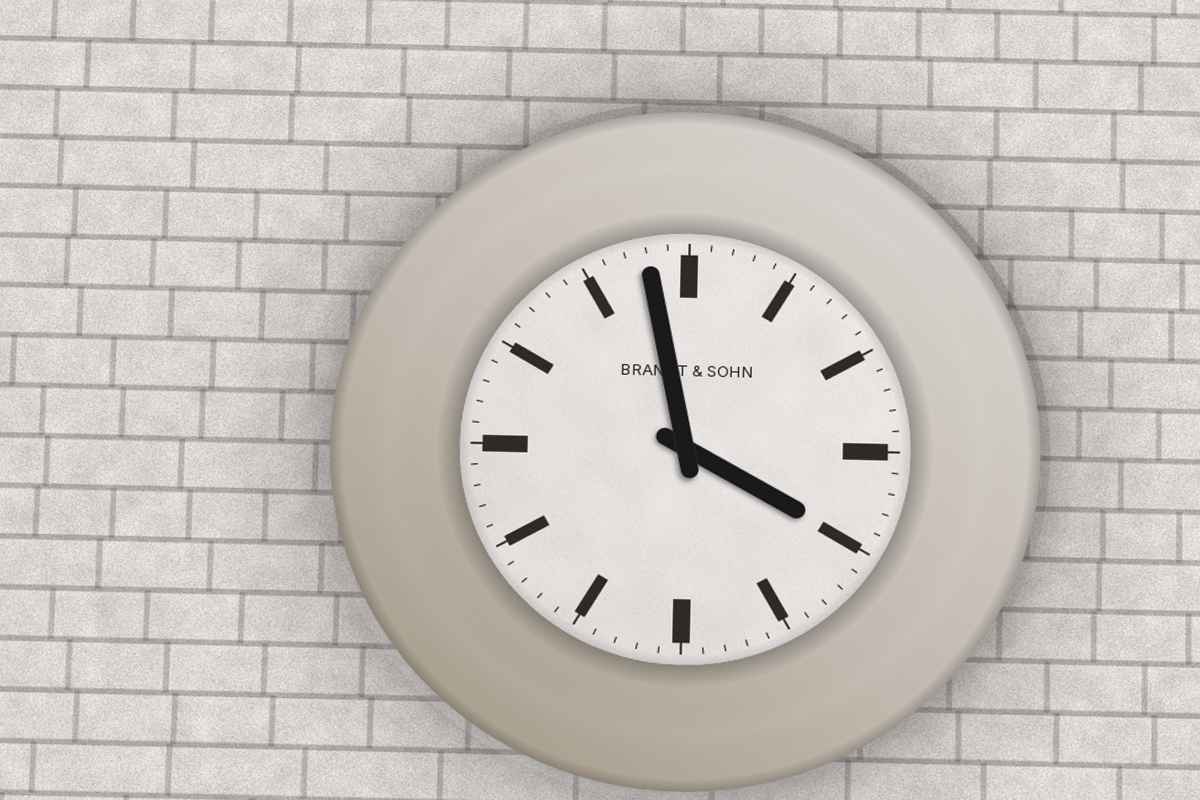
3:58
